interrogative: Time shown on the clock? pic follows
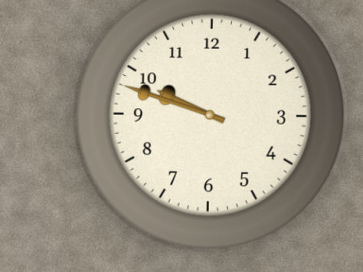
9:48
